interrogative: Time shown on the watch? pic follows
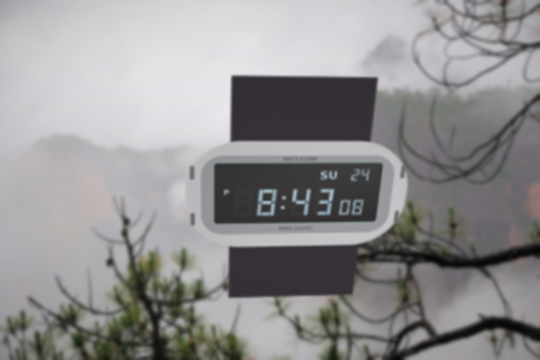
8:43:08
